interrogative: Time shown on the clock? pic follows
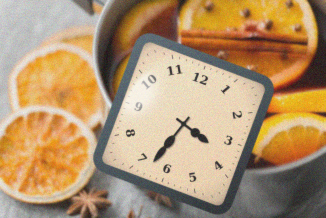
3:33
